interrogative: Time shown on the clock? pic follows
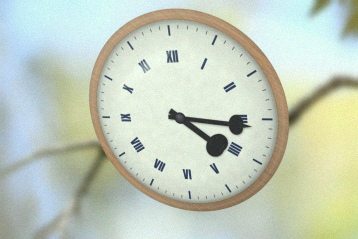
4:16
